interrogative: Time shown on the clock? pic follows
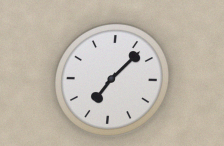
7:07
